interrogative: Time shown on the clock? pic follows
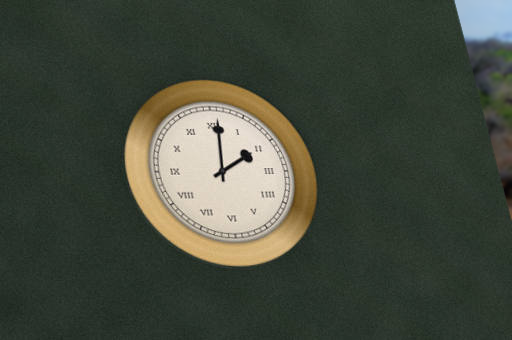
2:01
